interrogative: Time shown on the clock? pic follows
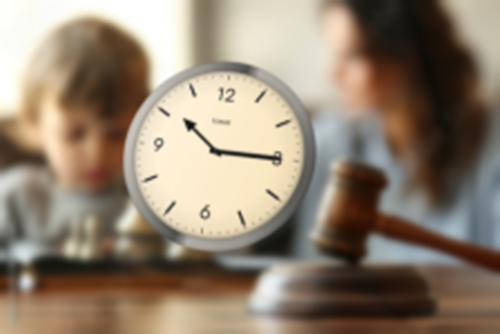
10:15
